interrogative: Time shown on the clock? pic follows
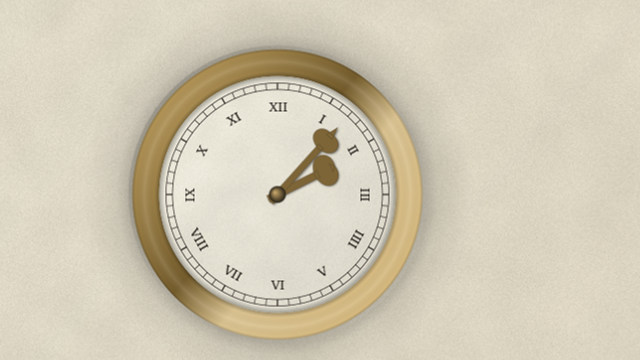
2:07
